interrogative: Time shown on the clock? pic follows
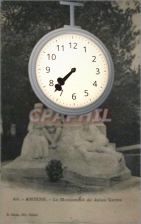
7:37
